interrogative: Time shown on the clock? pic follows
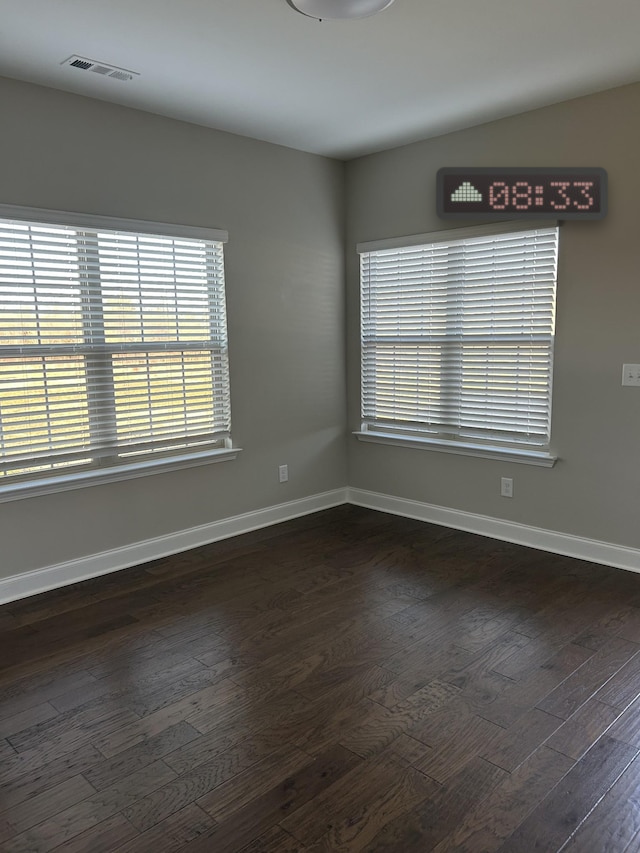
8:33
